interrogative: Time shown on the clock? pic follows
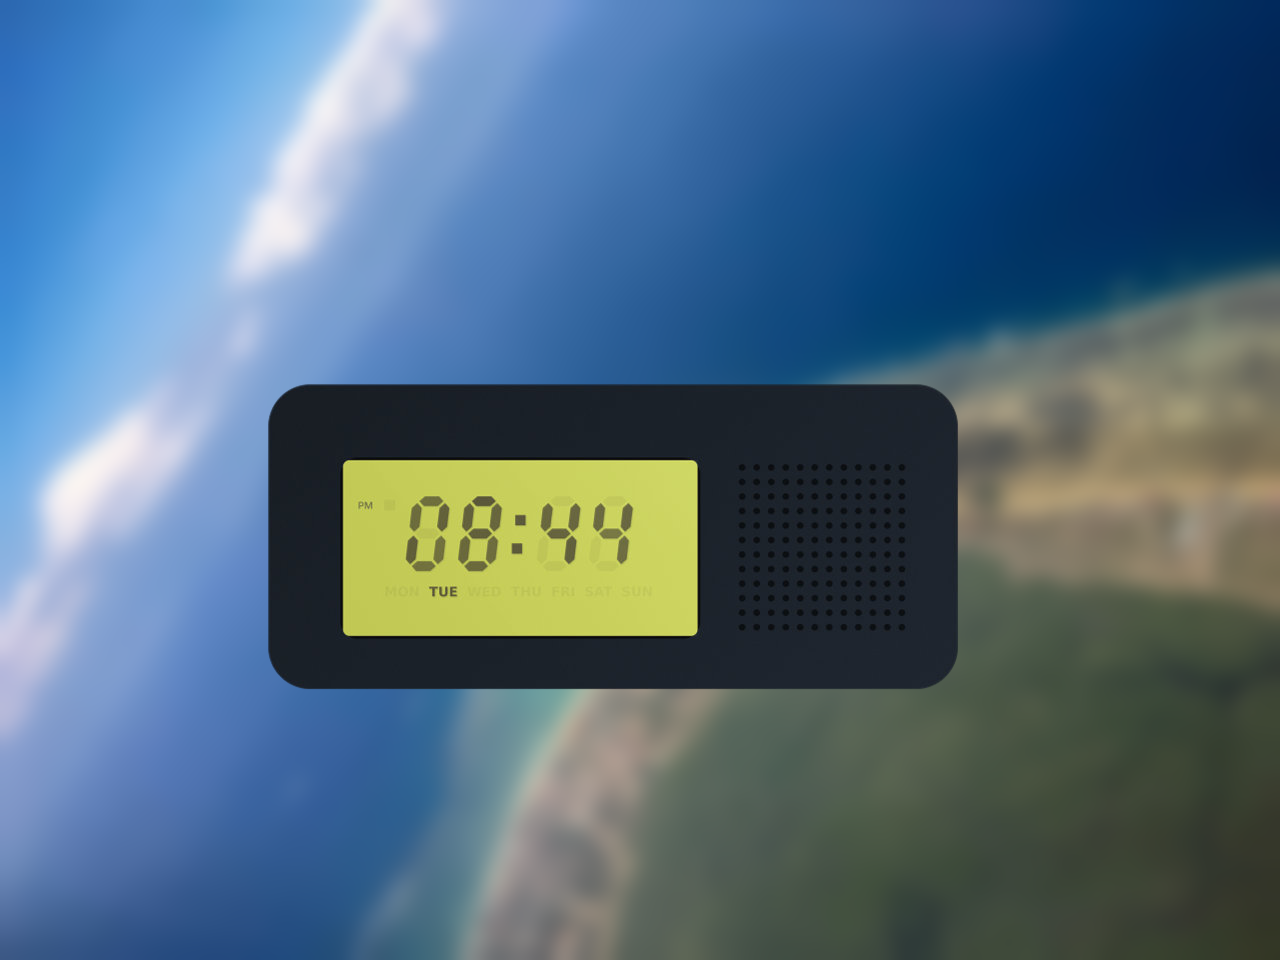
8:44
